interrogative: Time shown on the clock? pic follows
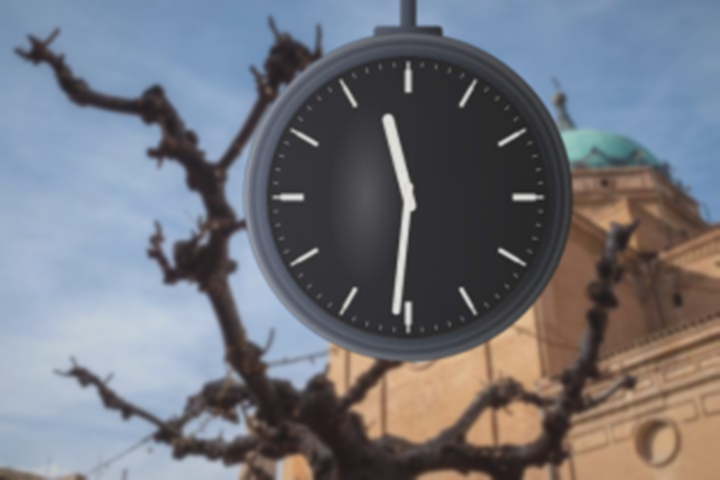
11:31
